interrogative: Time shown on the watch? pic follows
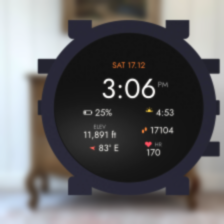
3:06
